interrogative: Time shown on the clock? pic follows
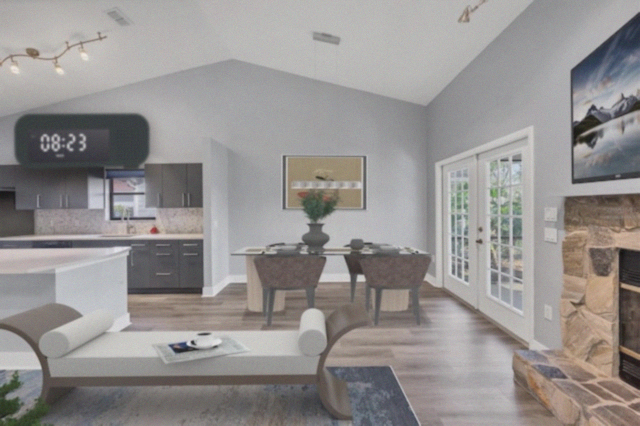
8:23
